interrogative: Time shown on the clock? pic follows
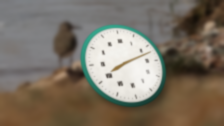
8:12
